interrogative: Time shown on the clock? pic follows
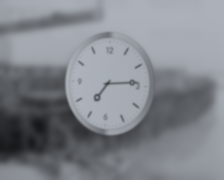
7:14
